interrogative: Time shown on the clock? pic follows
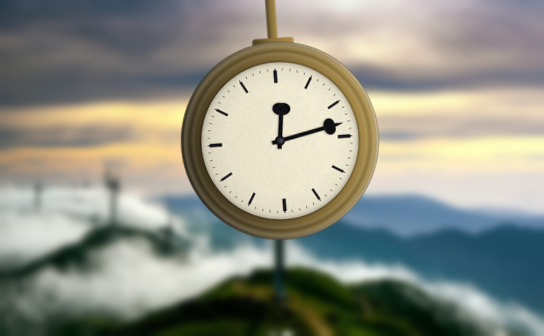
12:13
